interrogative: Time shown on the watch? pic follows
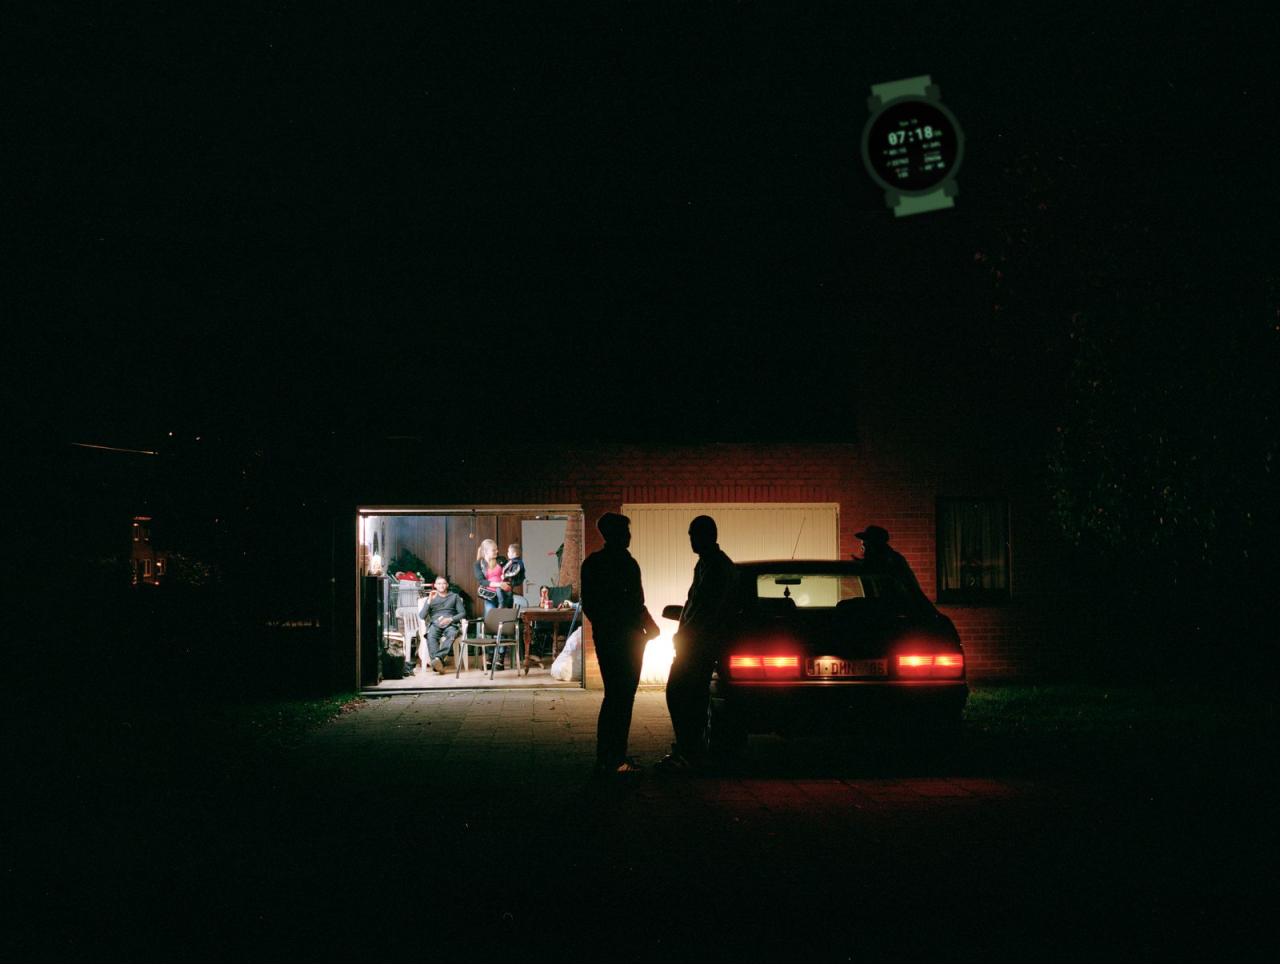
7:18
